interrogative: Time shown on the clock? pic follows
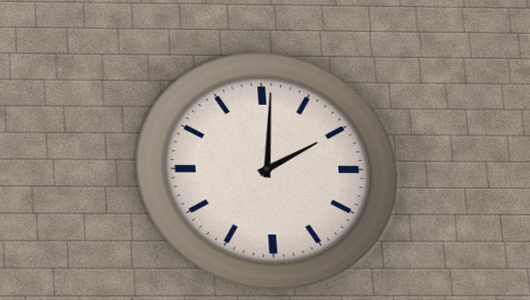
2:01
